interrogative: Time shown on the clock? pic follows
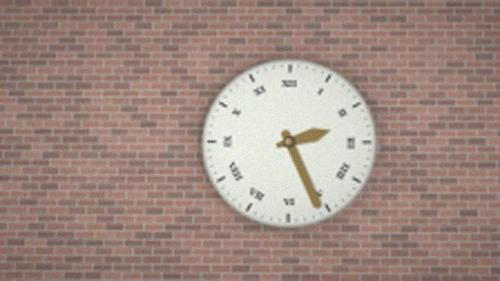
2:26
